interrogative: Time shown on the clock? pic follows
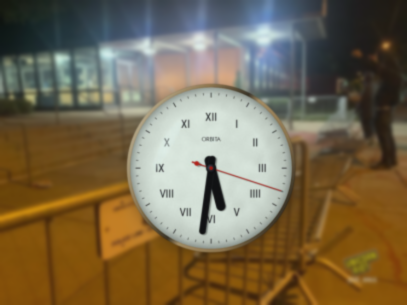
5:31:18
